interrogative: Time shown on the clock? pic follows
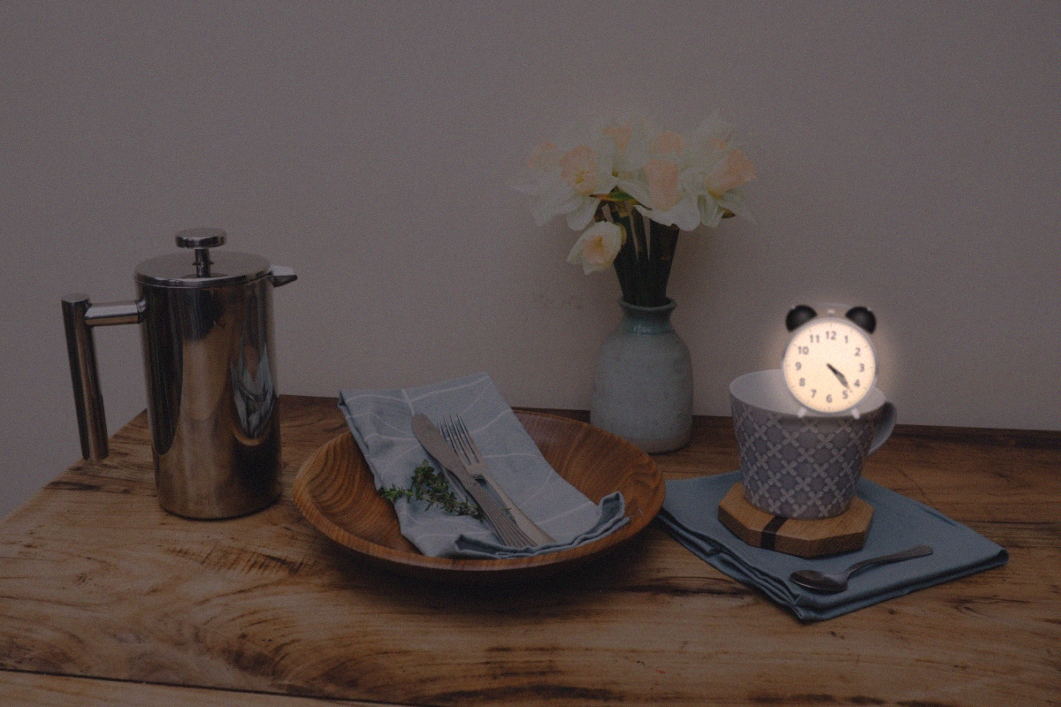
4:23
